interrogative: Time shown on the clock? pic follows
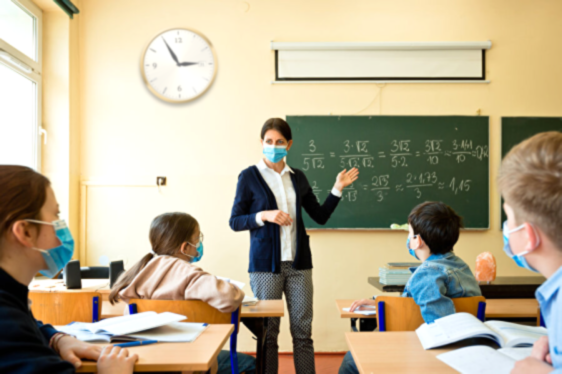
2:55
